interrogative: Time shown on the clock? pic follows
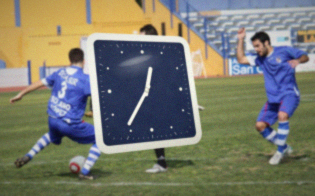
12:36
